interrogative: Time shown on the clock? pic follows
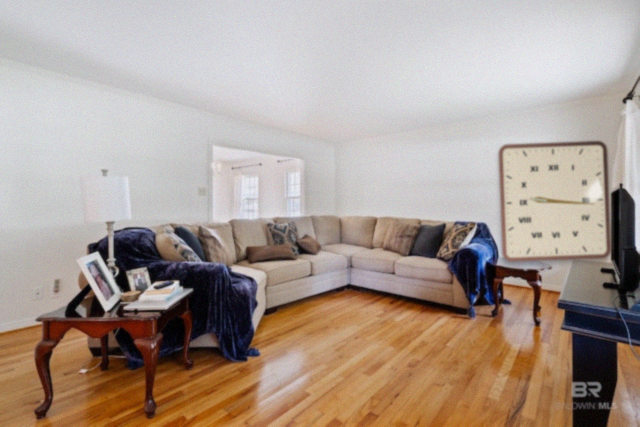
9:16
